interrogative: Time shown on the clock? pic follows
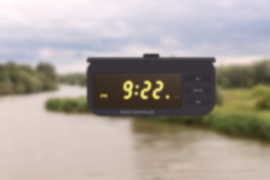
9:22
